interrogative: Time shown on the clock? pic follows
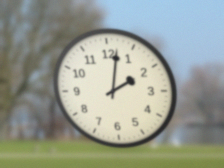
2:02
